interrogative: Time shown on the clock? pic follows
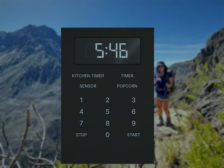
5:46
